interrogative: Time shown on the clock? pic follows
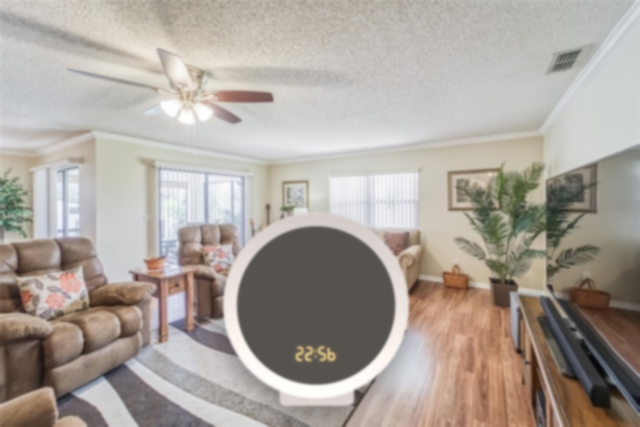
22:56
